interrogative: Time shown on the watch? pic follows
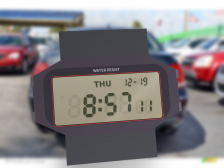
8:57:11
